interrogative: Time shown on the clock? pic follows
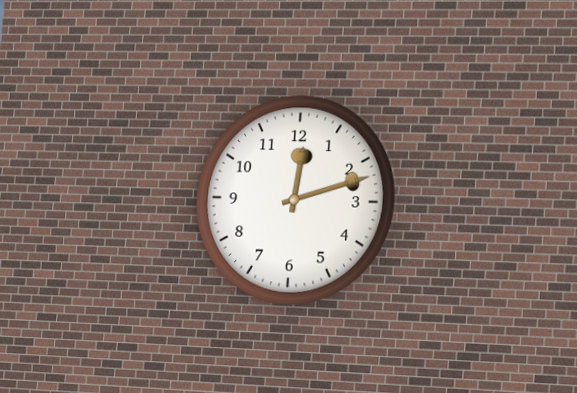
12:12
